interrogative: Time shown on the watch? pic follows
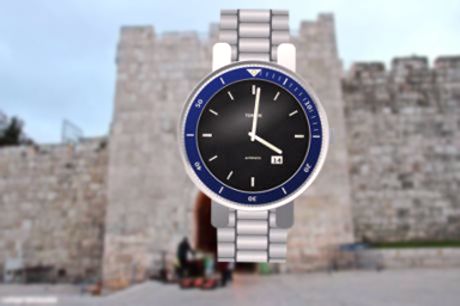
4:01
